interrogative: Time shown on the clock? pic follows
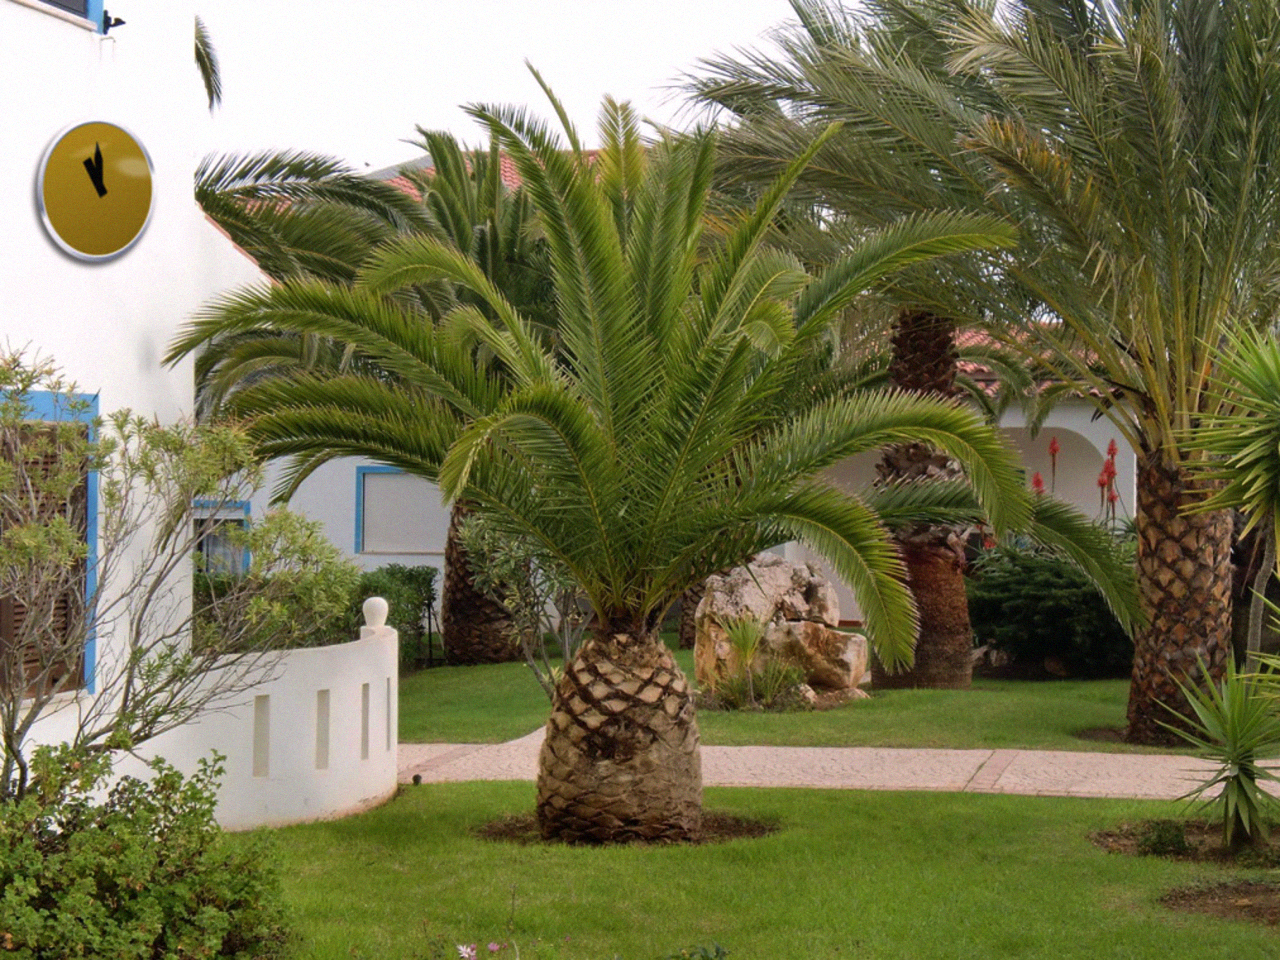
10:59
